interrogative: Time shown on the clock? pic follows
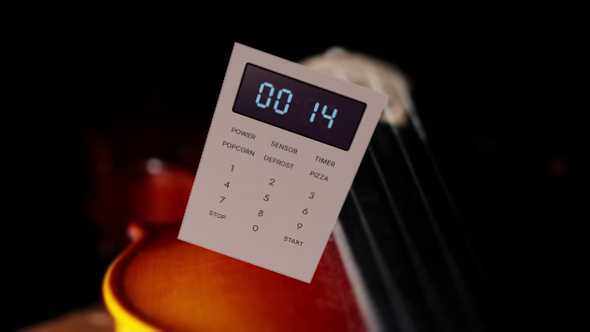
0:14
